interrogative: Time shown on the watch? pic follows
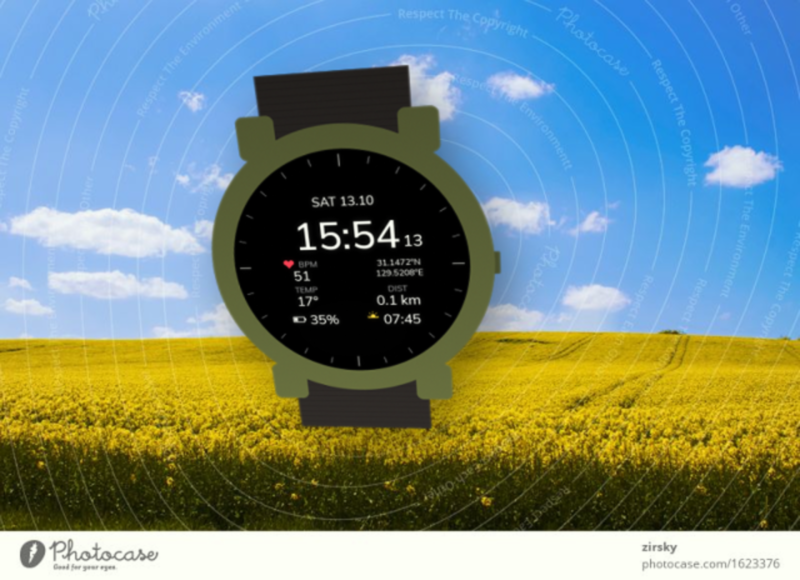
15:54:13
